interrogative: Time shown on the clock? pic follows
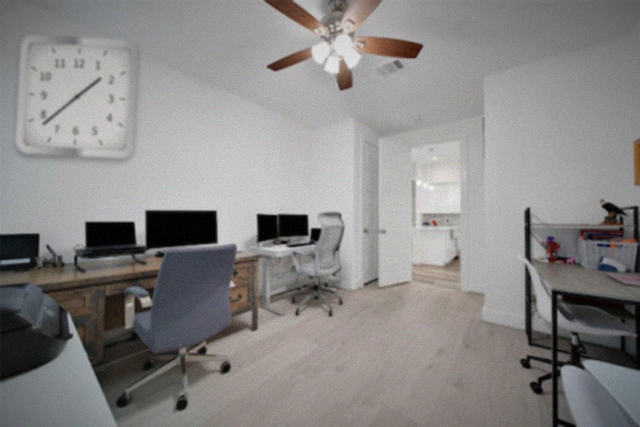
1:38
